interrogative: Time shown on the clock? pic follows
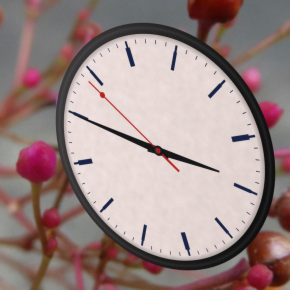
3:49:54
